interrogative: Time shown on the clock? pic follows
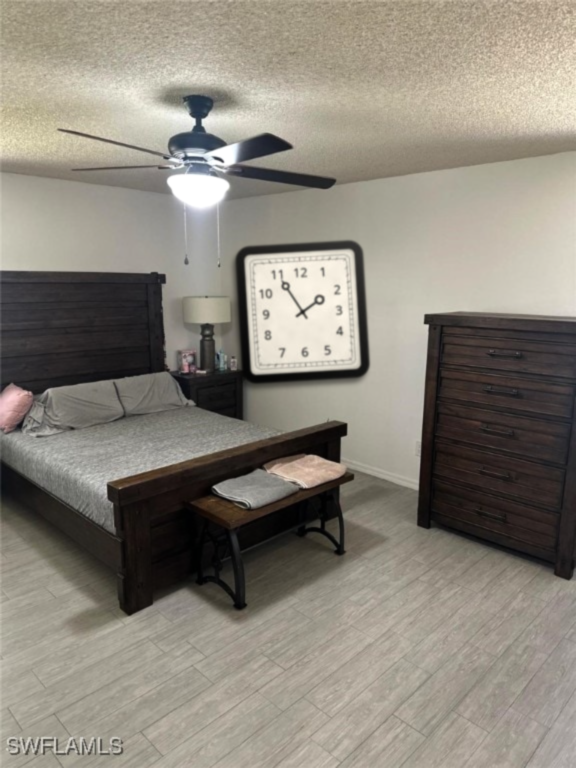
1:55
